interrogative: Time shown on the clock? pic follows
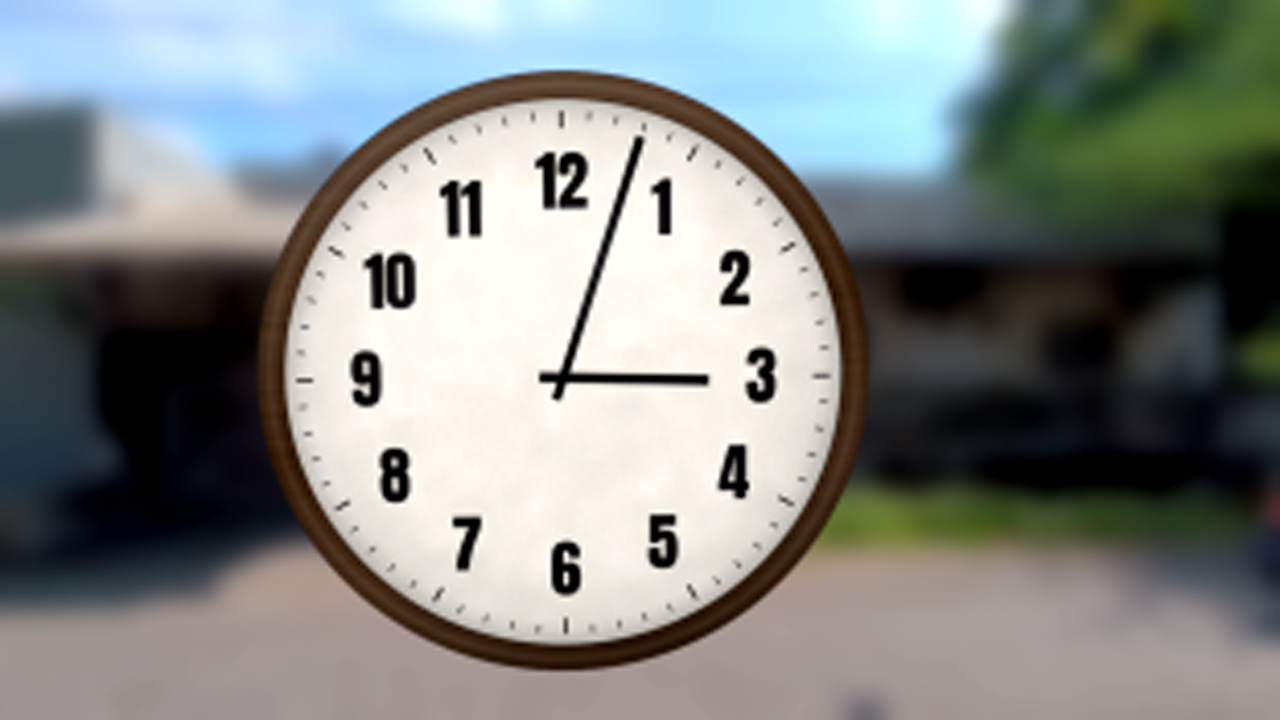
3:03
